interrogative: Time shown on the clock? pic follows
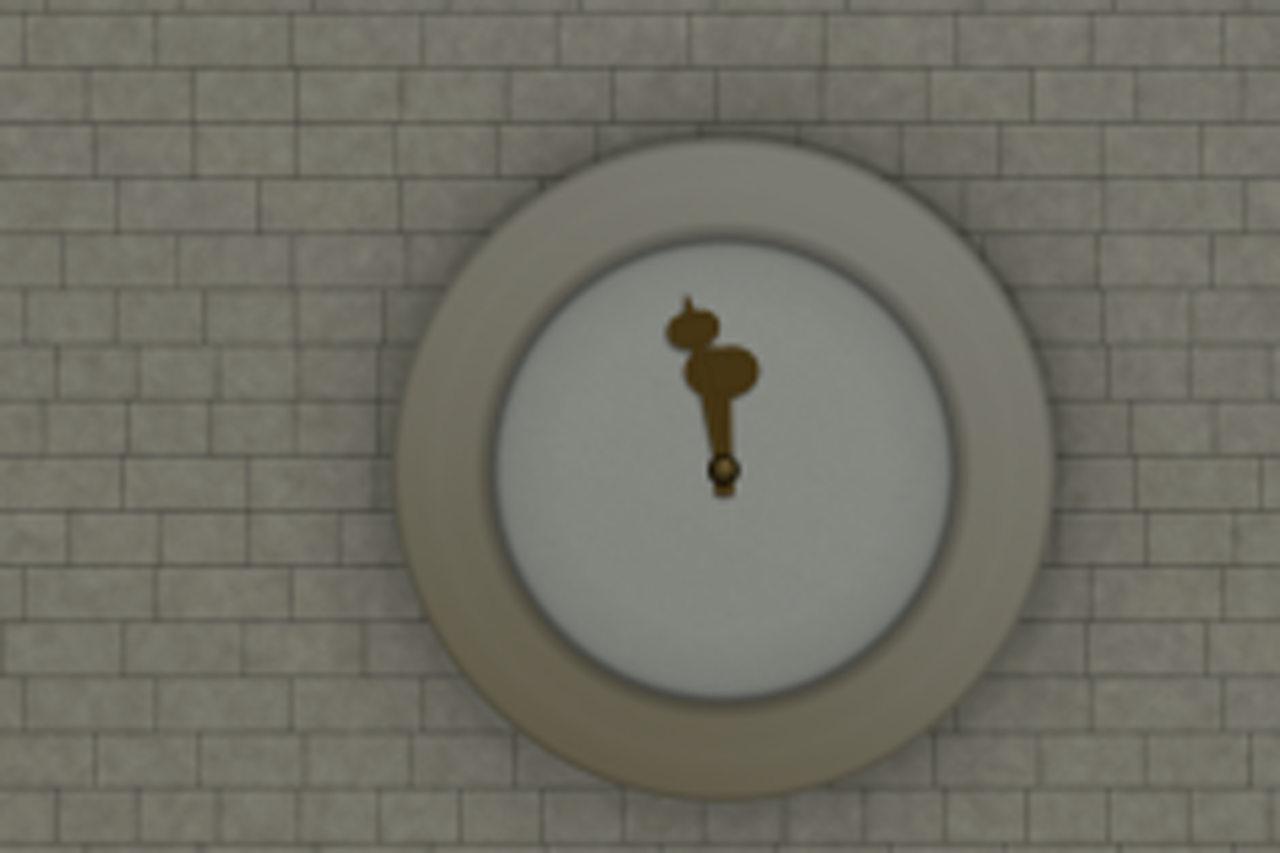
11:58
